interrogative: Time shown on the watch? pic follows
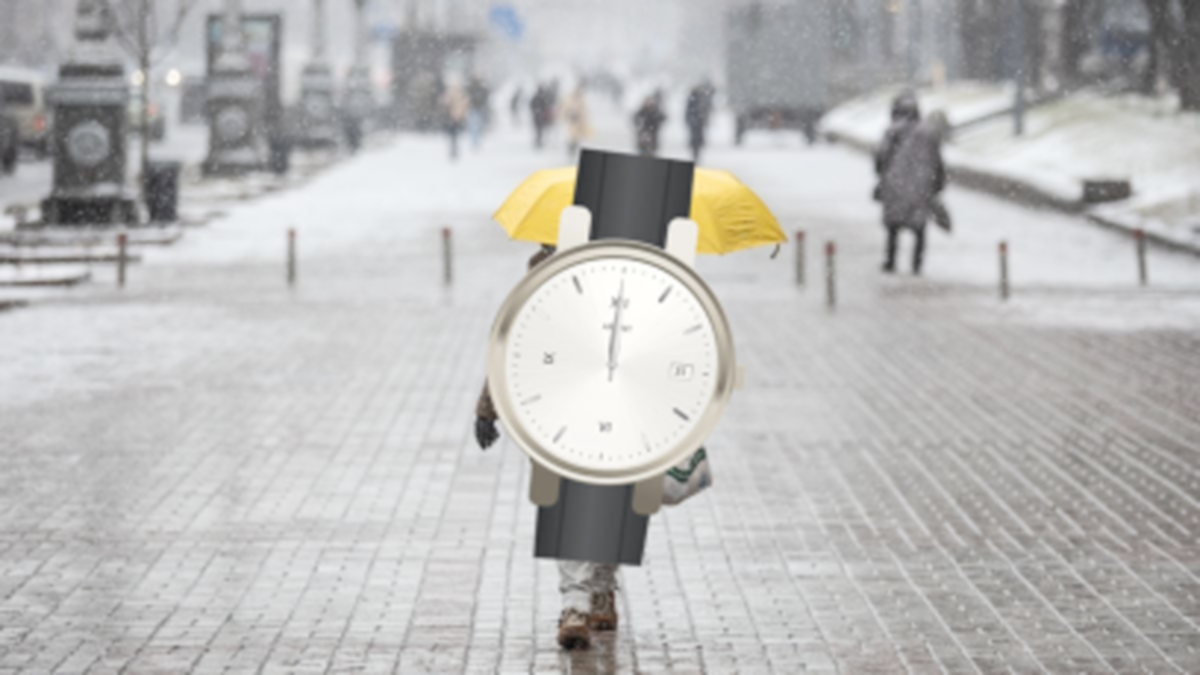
12:00
